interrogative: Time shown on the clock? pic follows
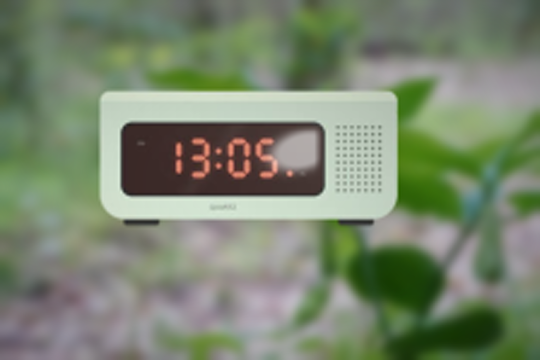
13:05
